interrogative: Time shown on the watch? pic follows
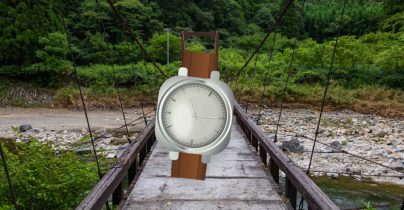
11:15
